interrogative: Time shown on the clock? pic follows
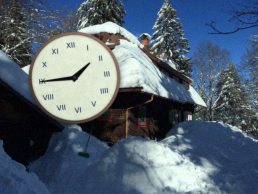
1:45
